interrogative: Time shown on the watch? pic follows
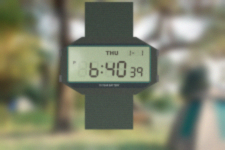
6:40:39
